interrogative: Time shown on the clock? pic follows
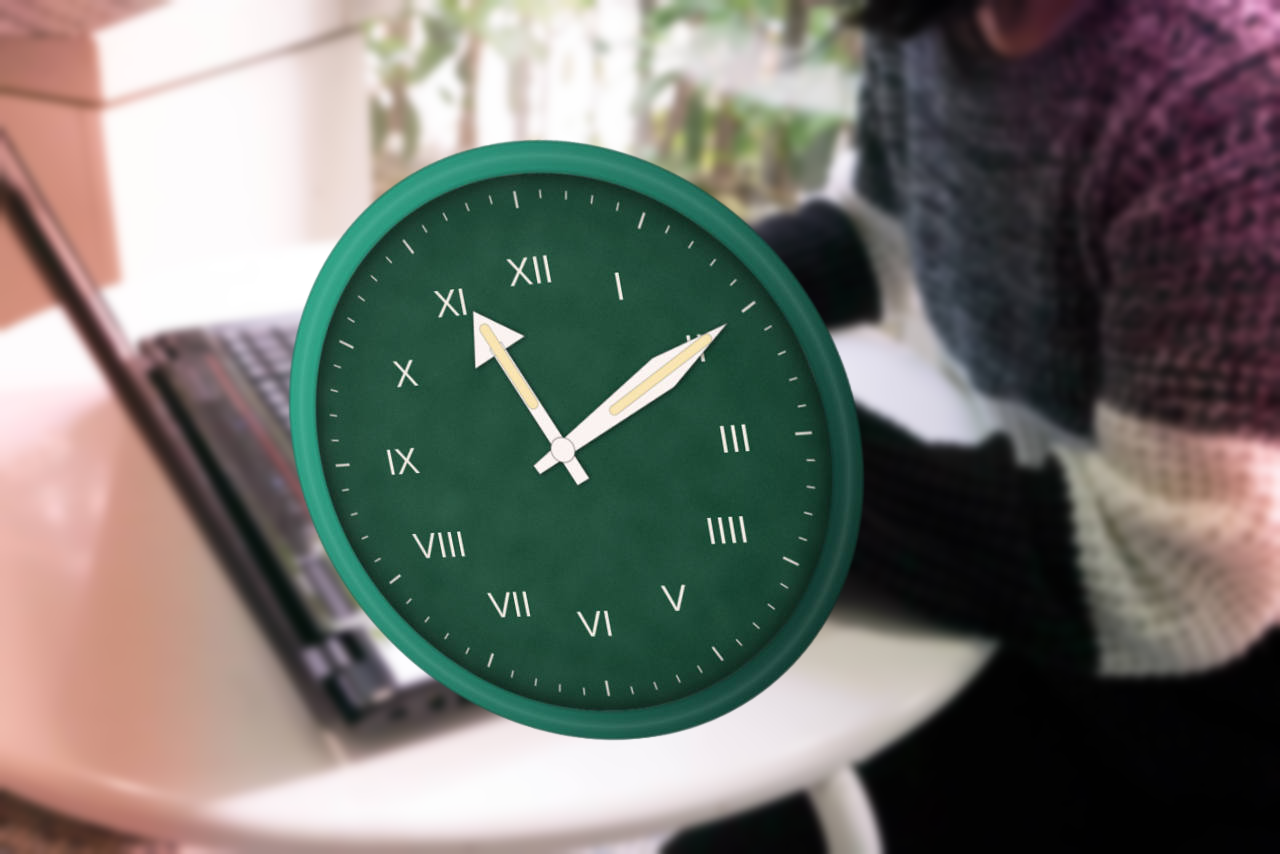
11:10
